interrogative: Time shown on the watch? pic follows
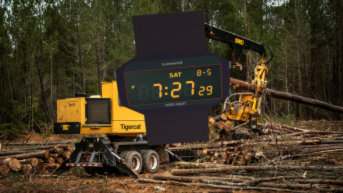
7:27:29
